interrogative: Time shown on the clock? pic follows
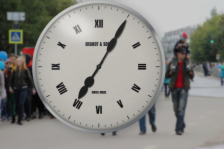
7:05
